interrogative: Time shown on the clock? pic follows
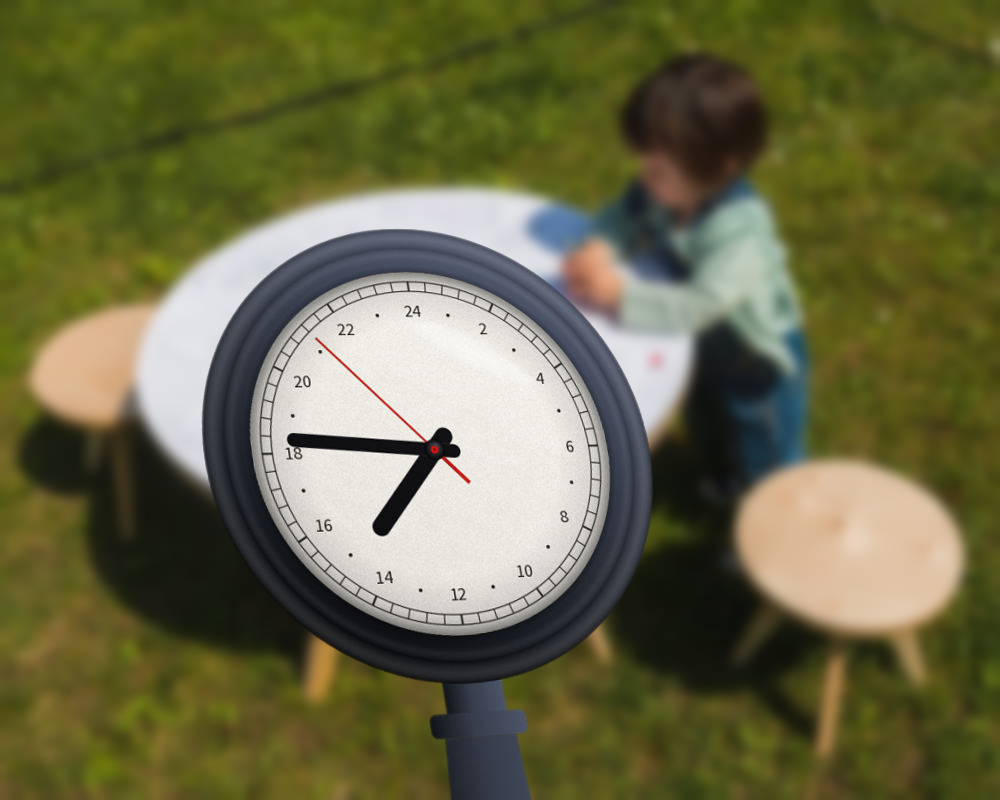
14:45:53
